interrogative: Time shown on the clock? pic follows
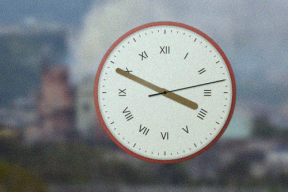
3:49:13
